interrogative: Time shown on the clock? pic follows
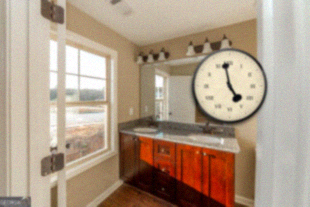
4:58
